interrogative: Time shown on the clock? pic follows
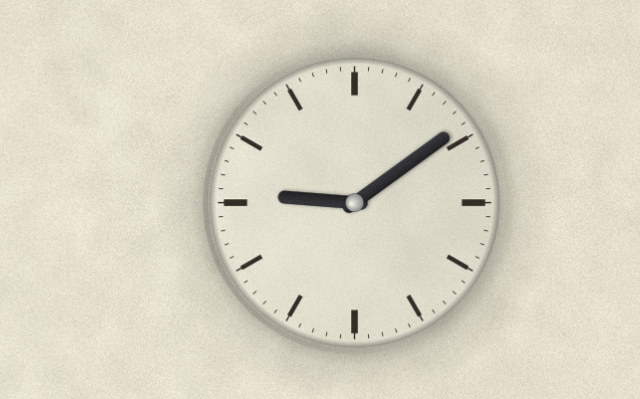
9:09
